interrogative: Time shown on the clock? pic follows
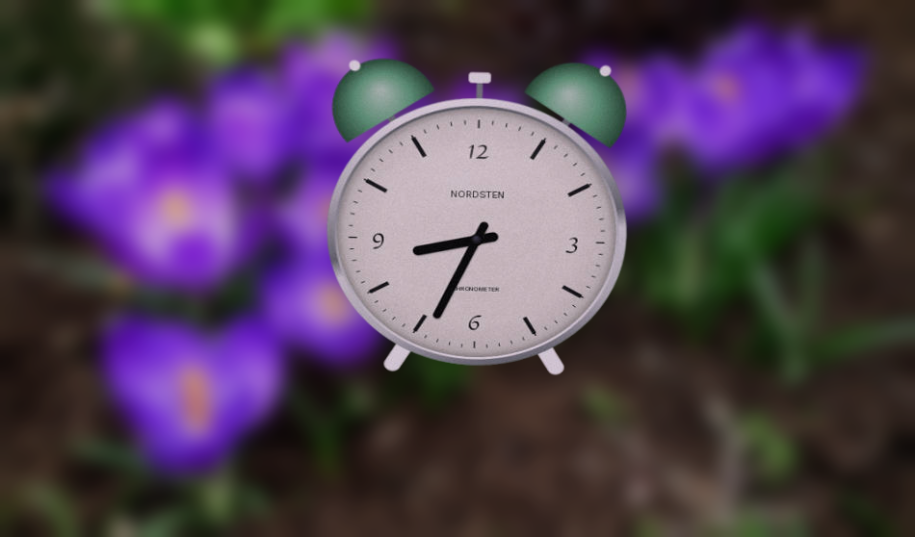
8:34
